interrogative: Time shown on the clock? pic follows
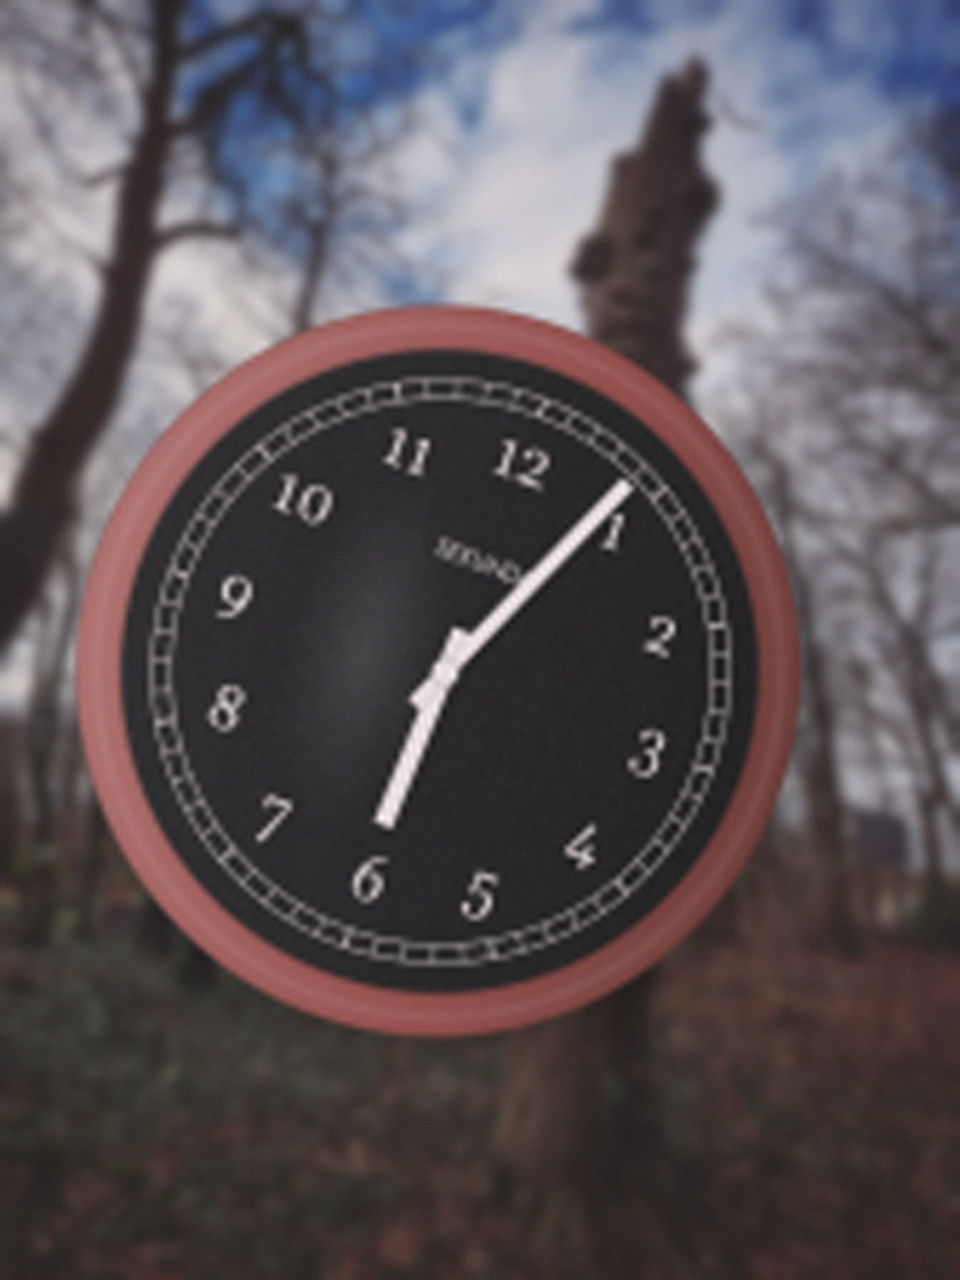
6:04
